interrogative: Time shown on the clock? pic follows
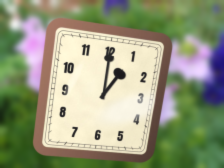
1:00
